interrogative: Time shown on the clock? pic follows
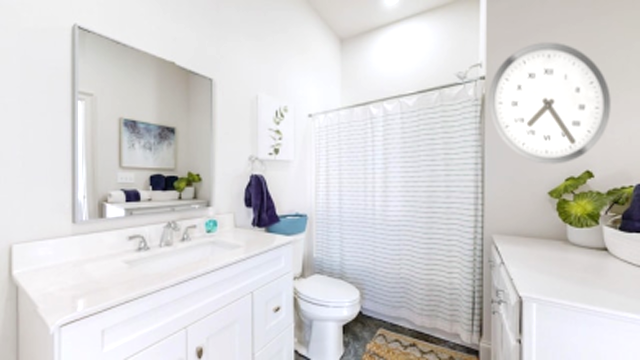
7:24
